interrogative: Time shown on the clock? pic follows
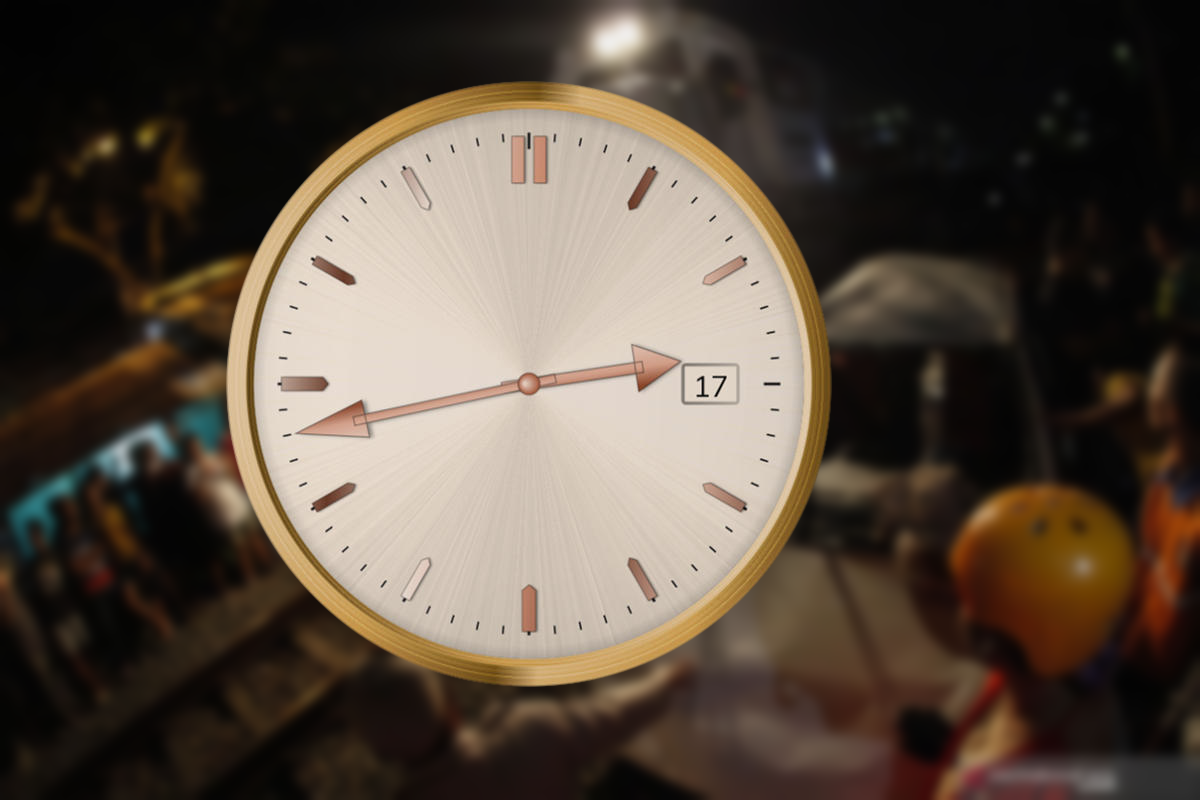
2:43
